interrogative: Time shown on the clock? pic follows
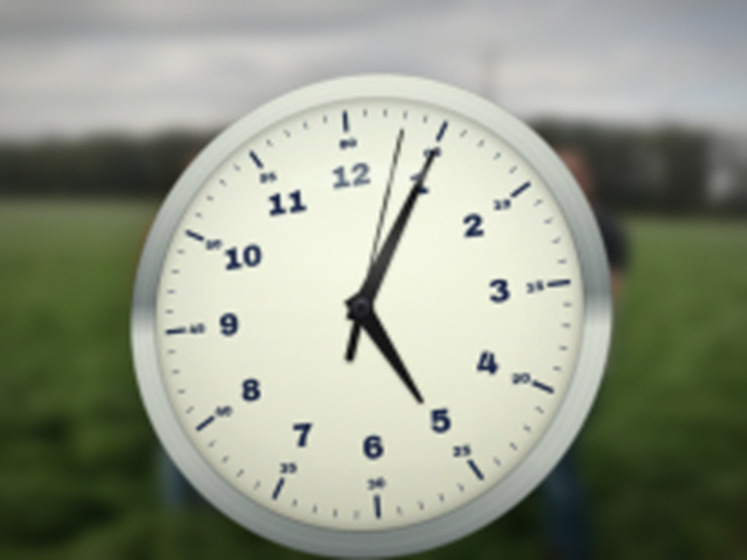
5:05:03
